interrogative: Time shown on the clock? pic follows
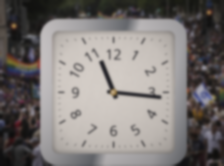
11:16
